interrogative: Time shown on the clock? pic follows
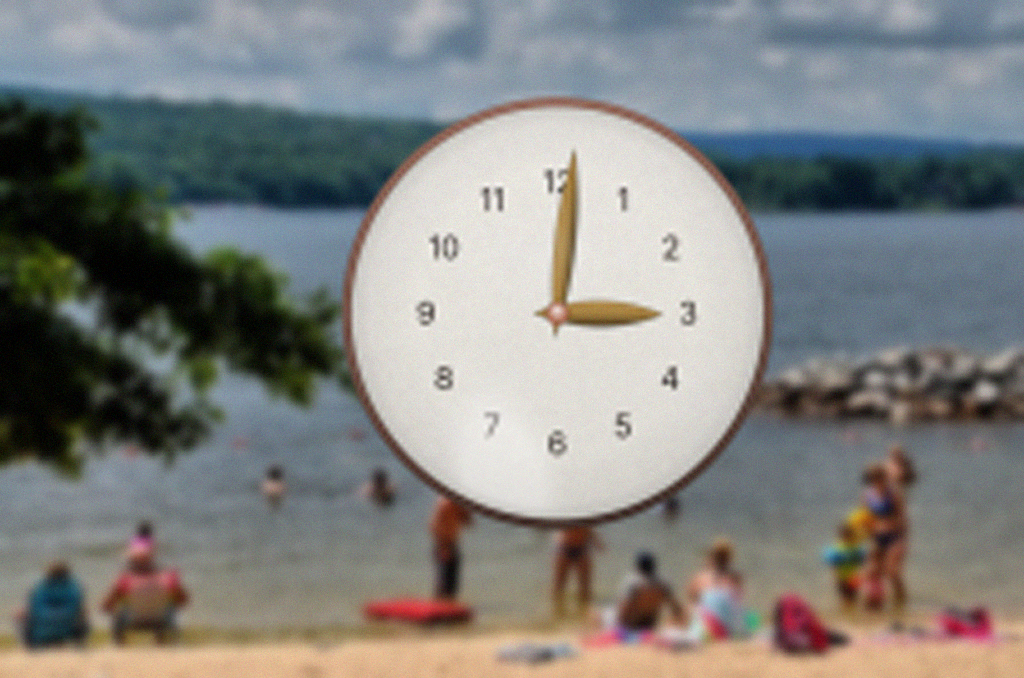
3:01
